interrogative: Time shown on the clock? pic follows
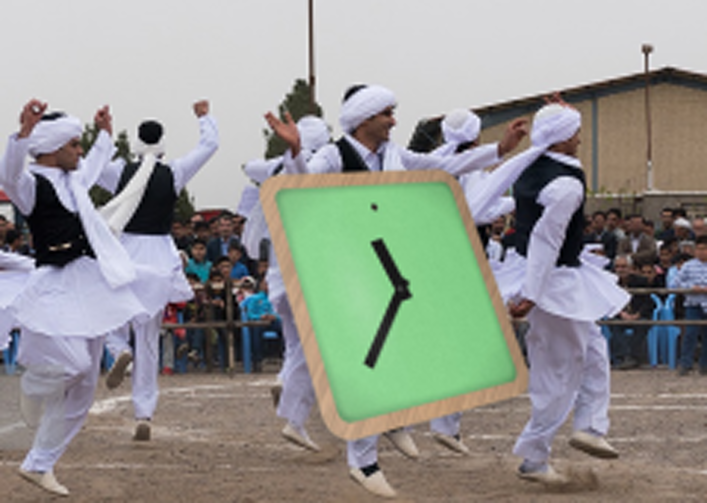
11:37
